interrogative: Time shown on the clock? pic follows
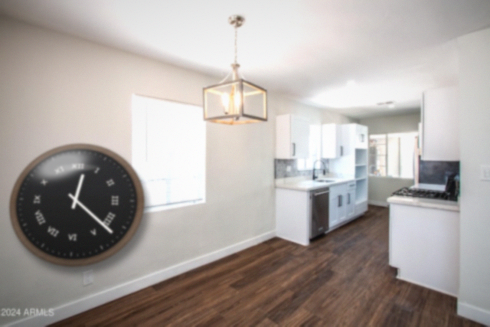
12:22
